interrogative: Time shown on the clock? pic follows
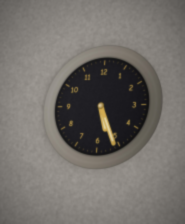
5:26
